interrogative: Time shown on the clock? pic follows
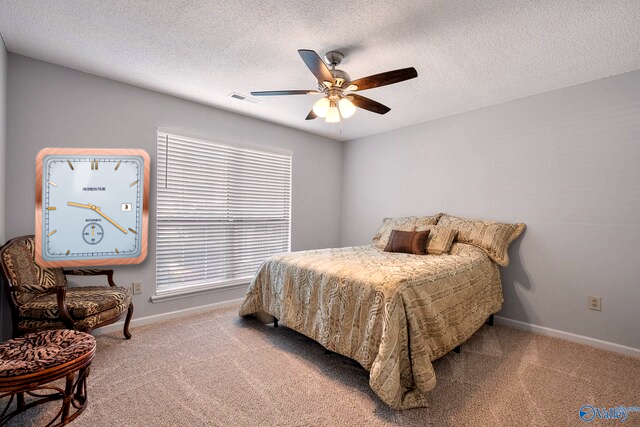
9:21
